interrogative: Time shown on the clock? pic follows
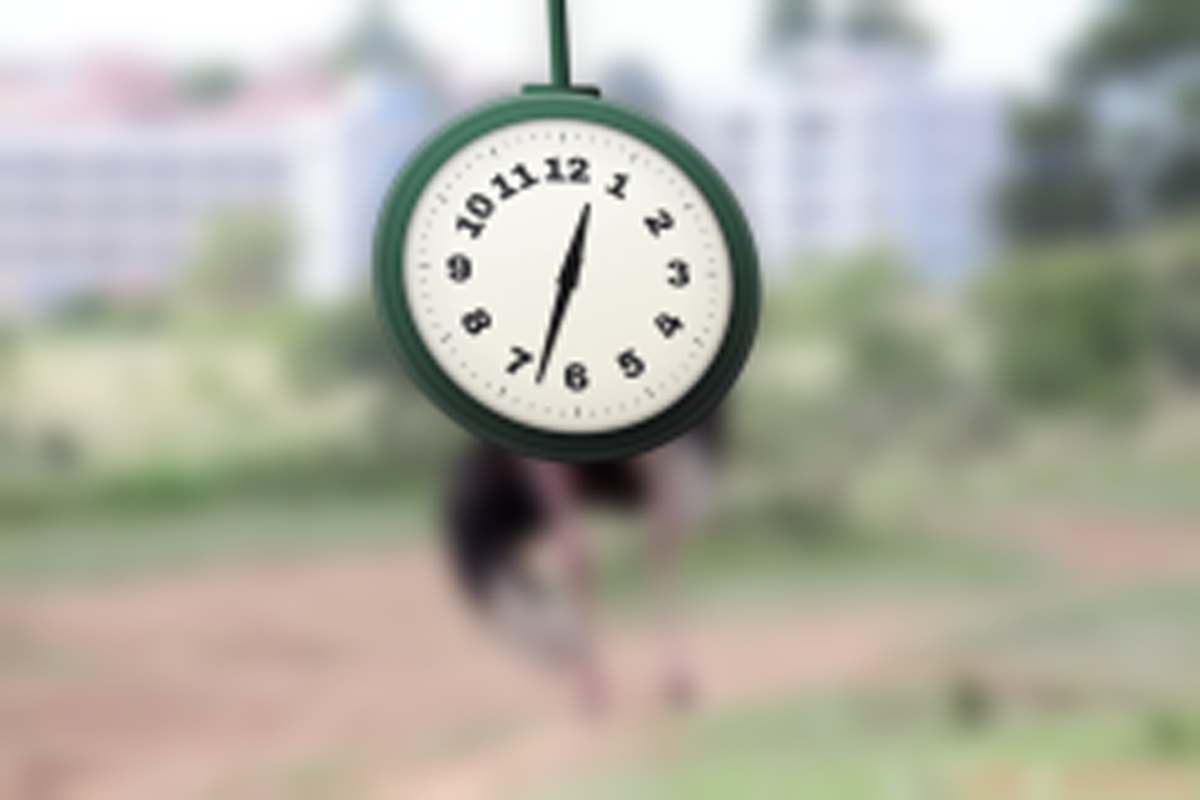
12:33
